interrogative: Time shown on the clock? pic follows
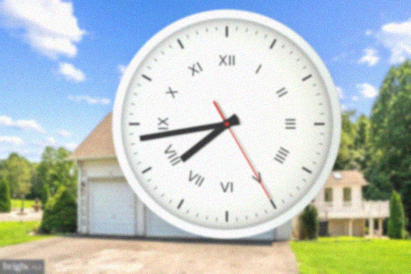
7:43:25
